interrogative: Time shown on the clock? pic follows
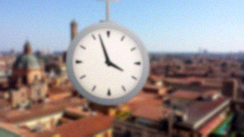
3:57
